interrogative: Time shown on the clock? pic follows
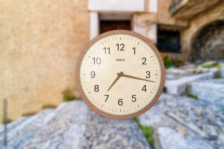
7:17
